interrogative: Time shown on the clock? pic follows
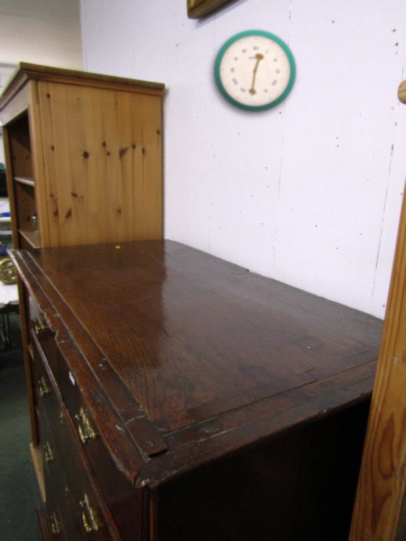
12:31
